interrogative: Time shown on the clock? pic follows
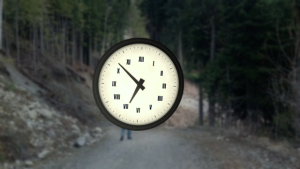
6:52
